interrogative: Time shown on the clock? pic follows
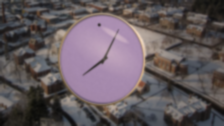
8:06
